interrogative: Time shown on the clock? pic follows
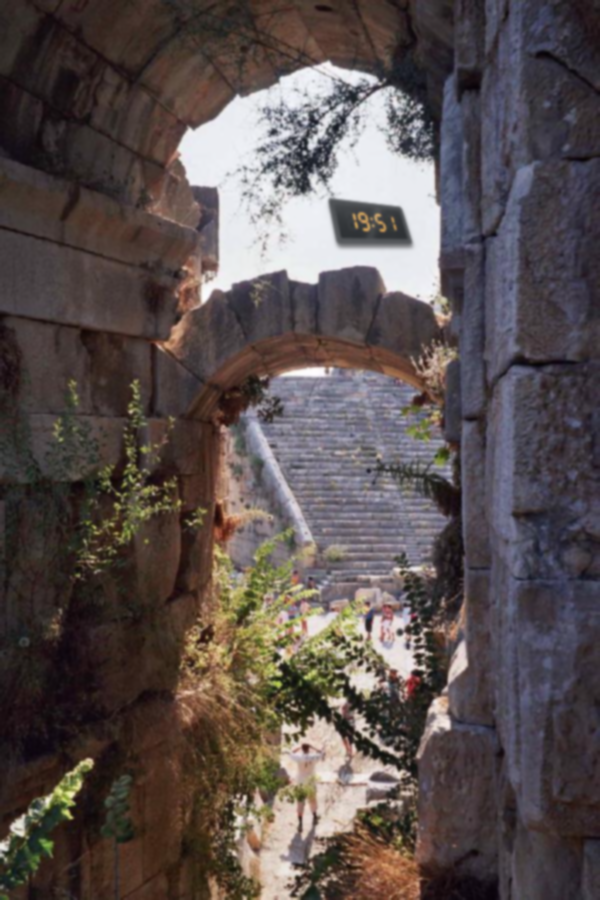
19:51
